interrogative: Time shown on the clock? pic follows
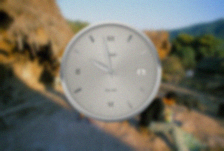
9:58
